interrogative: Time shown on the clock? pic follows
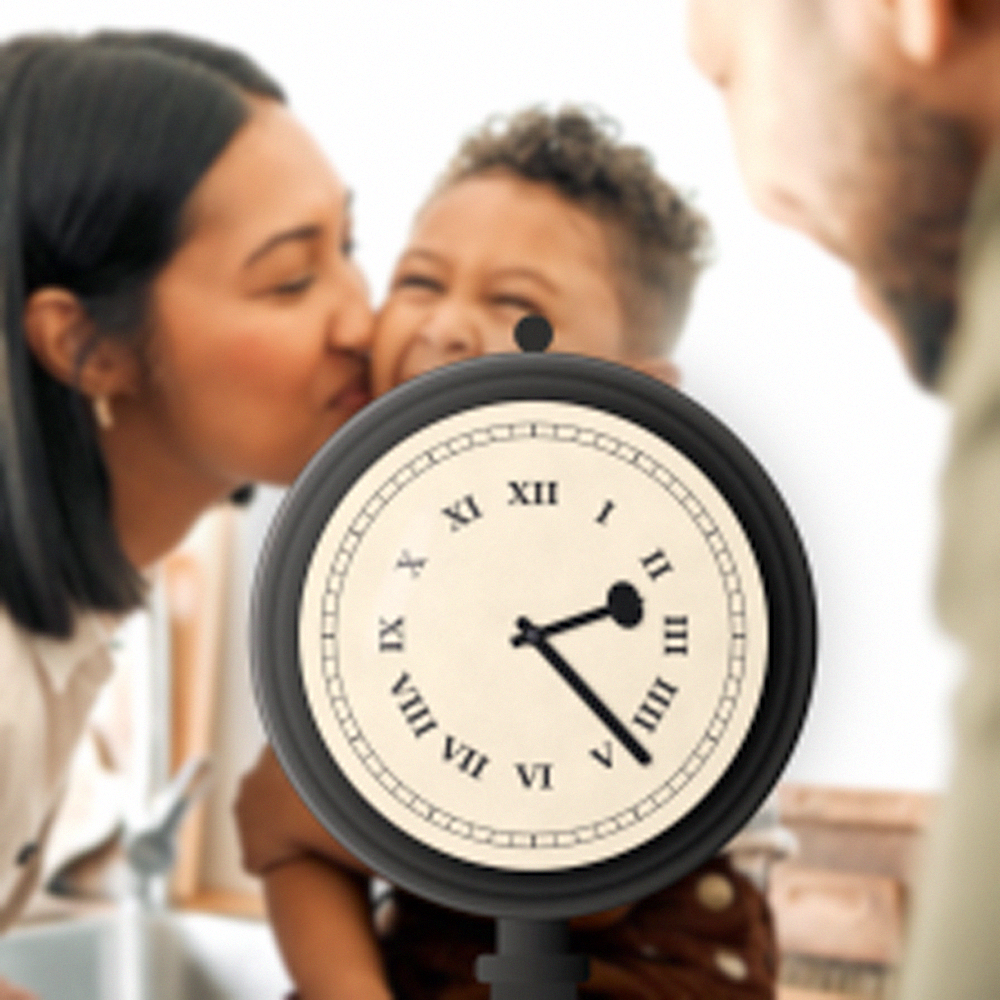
2:23
